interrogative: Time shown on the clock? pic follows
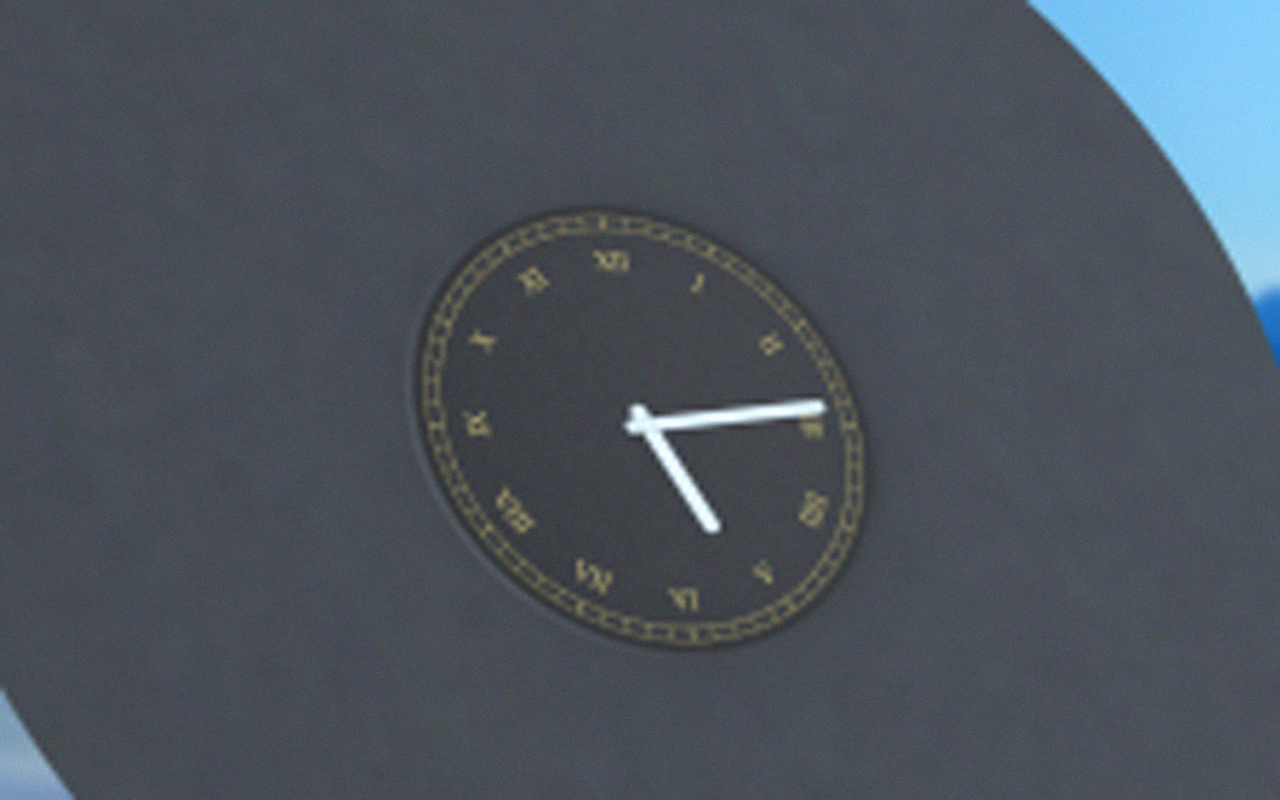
5:14
